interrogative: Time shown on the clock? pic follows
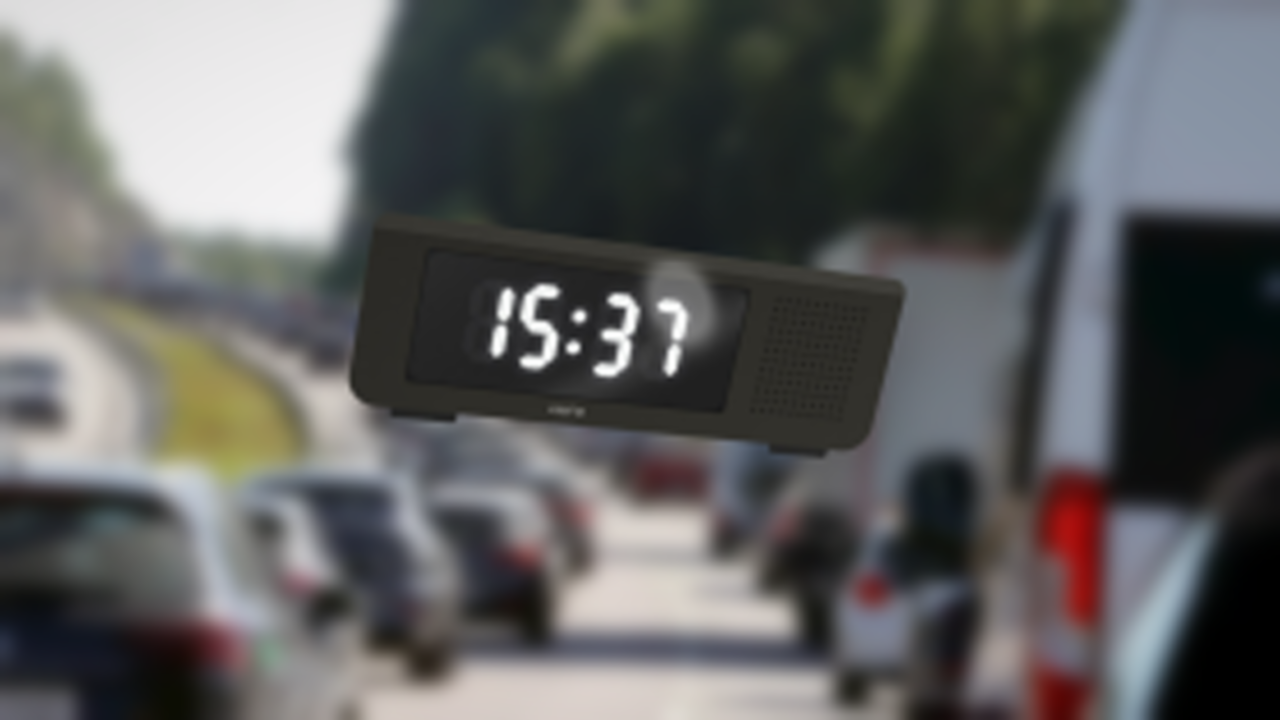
15:37
